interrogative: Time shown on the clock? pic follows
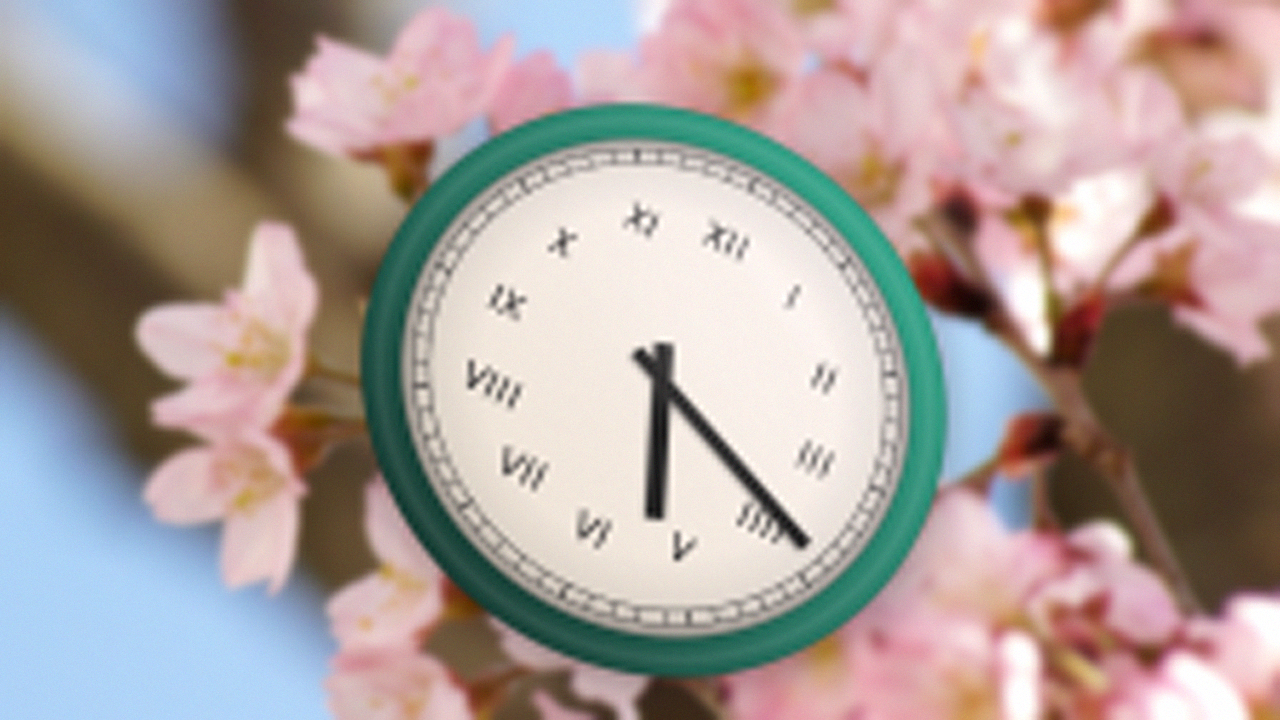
5:19
